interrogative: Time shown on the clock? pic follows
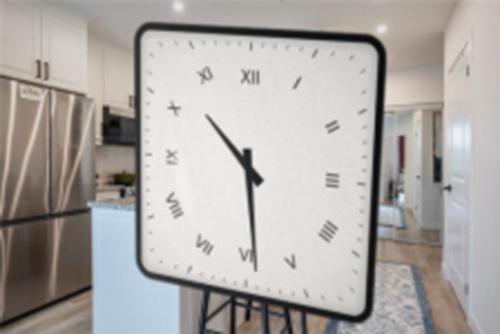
10:29
